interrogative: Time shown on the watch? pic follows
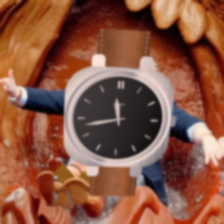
11:43
